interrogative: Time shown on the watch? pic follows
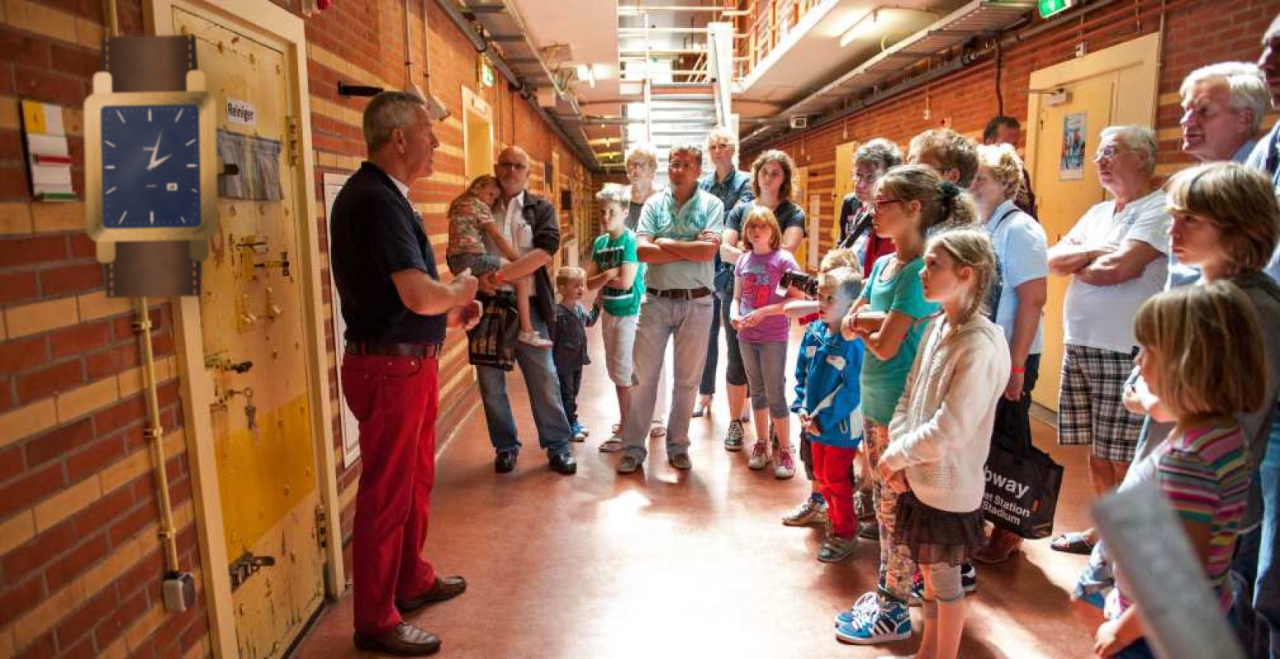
2:03
